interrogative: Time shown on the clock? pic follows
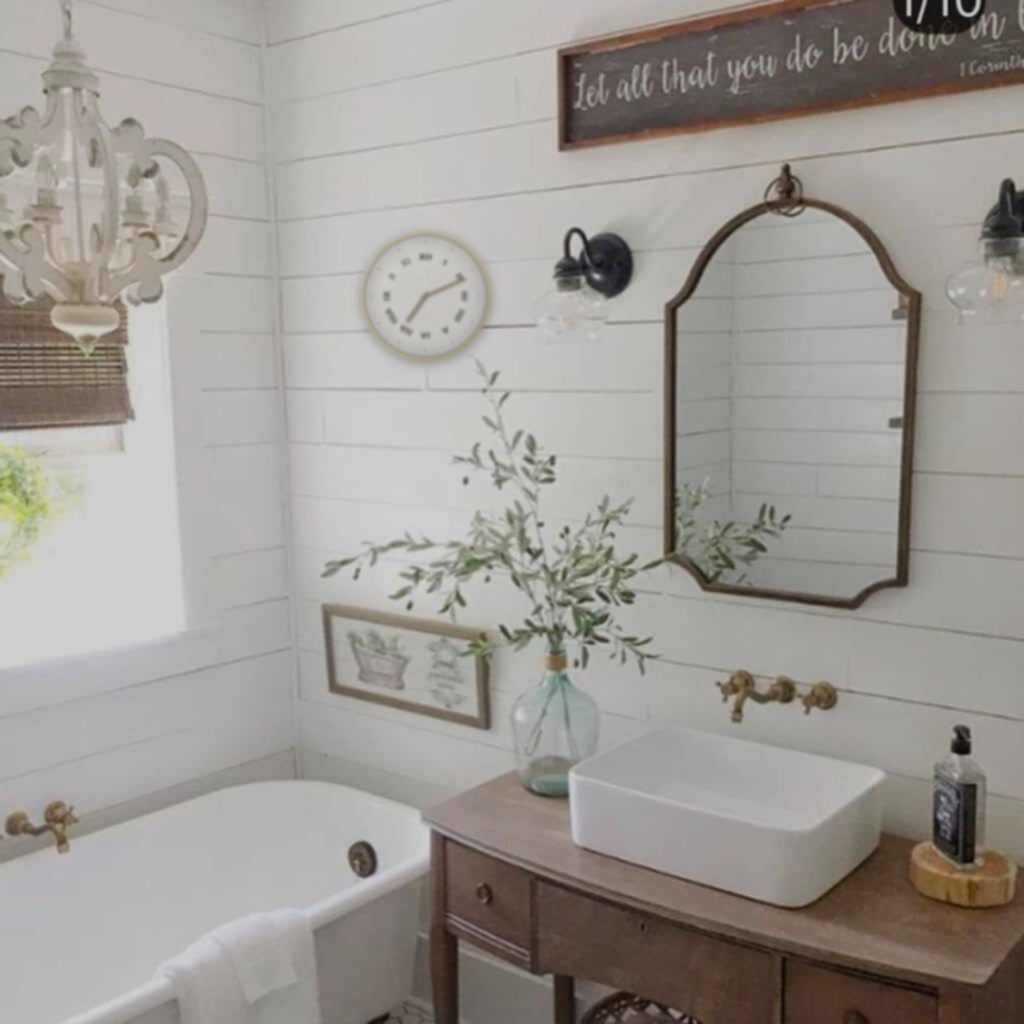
7:11
